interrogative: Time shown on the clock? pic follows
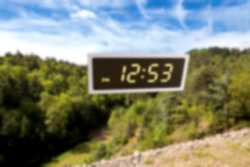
12:53
